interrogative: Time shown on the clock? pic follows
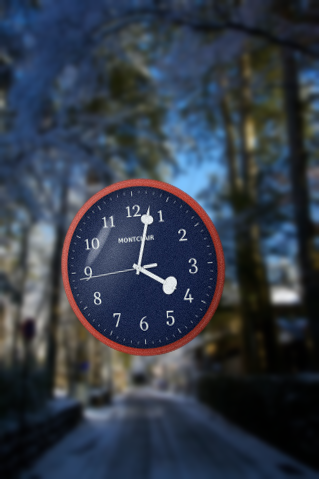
4:02:44
